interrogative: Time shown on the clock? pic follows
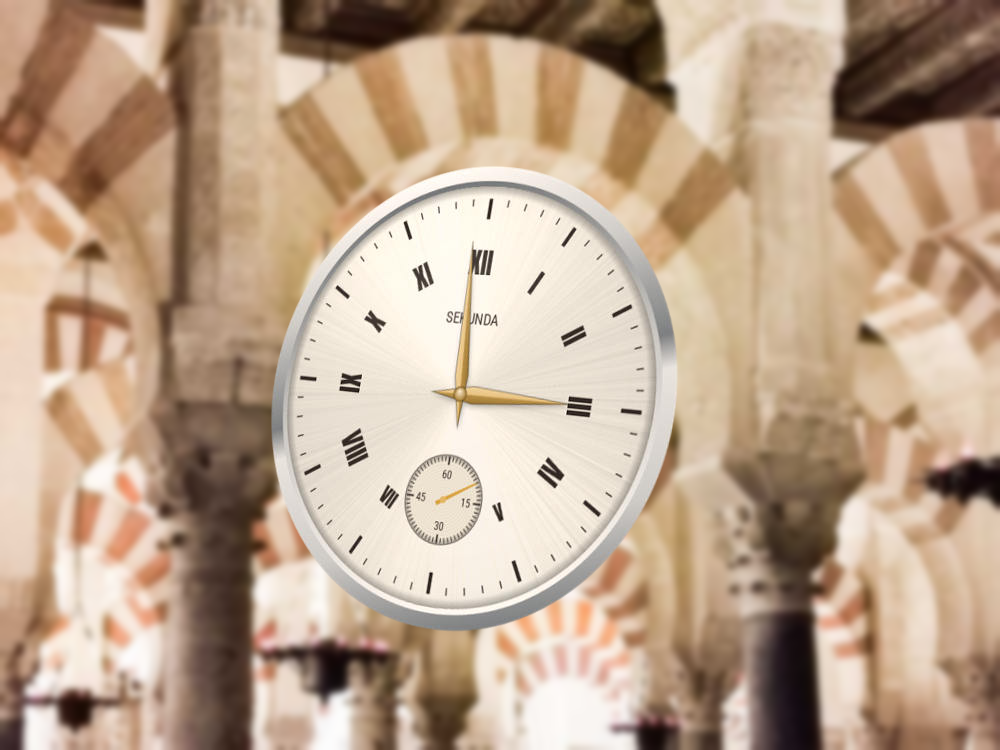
2:59:10
